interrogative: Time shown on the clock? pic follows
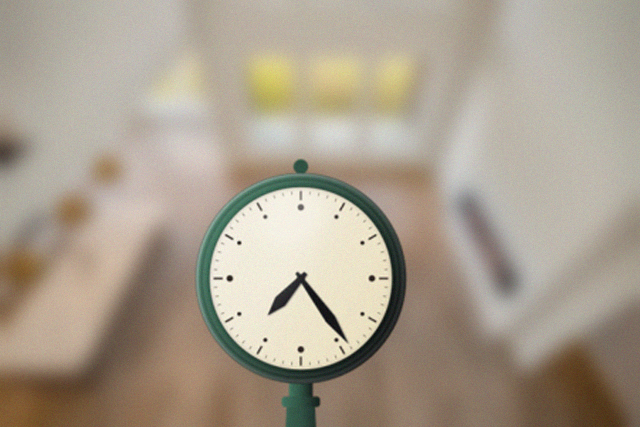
7:24
